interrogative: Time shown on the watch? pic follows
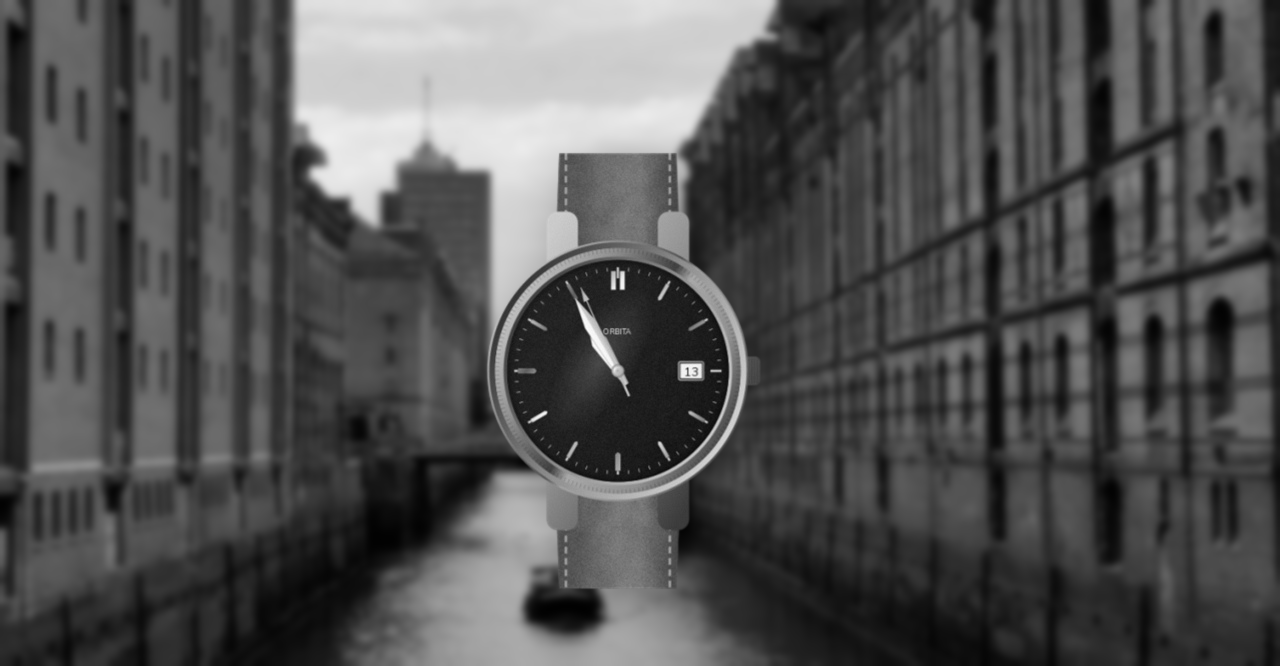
10:54:56
